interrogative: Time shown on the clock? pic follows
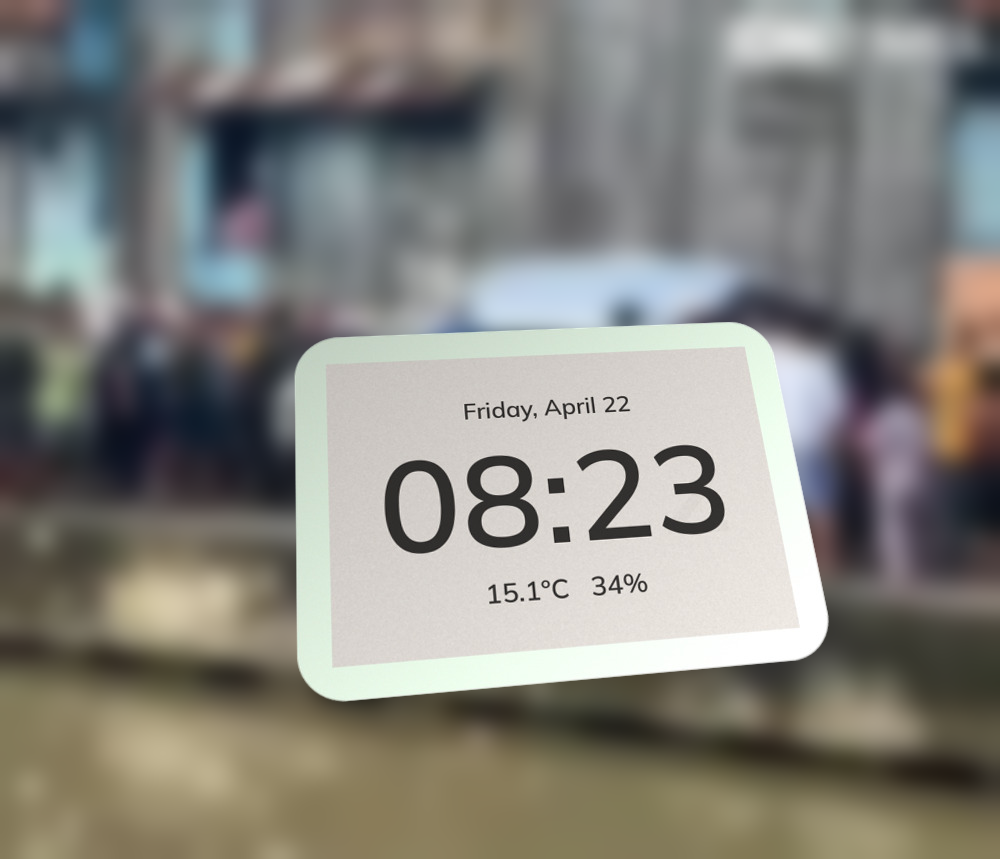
8:23
